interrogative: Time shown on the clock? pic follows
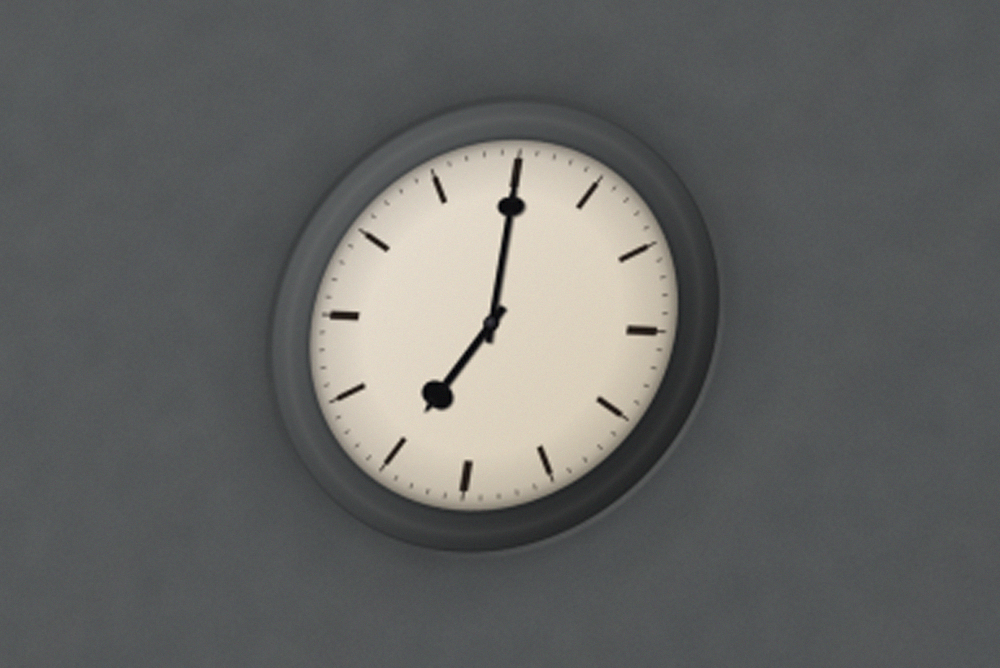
7:00
